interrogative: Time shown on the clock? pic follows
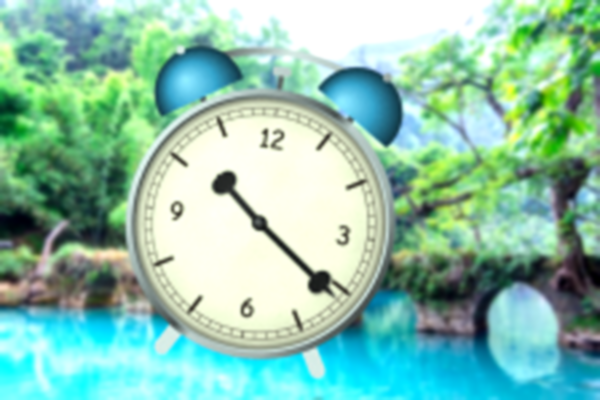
10:21
